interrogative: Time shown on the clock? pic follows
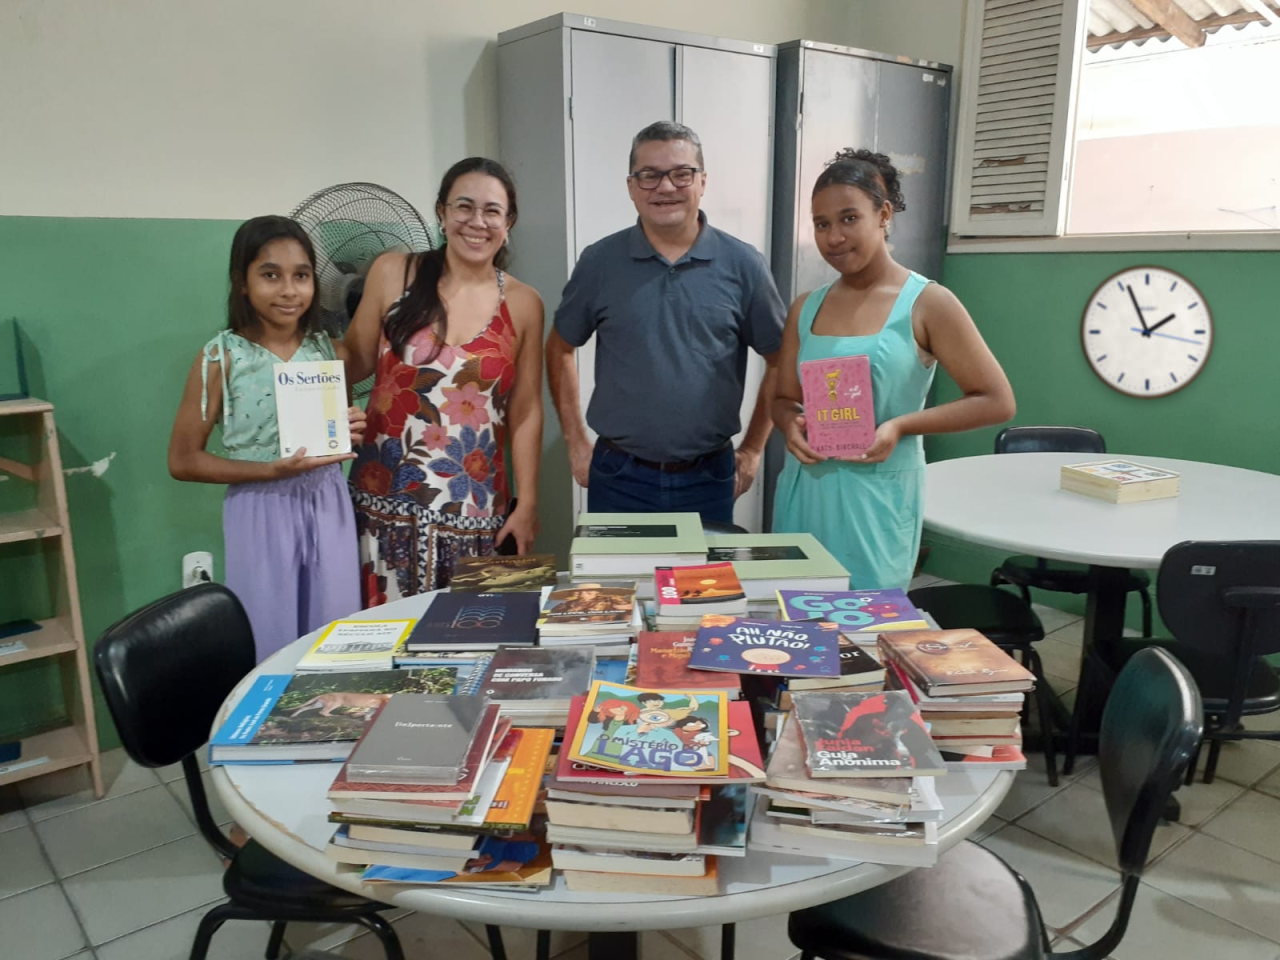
1:56:17
